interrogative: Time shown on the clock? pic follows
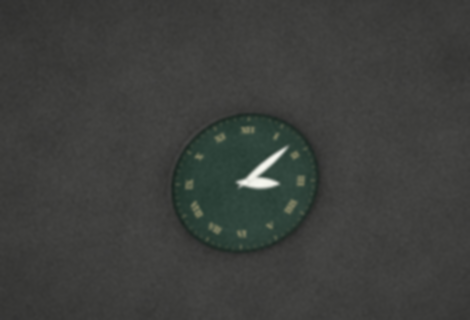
3:08
